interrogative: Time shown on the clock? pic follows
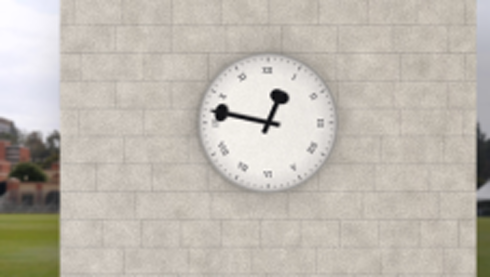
12:47
